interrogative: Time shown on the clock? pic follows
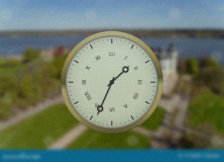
1:34
